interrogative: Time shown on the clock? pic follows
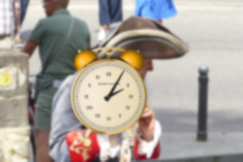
2:05
